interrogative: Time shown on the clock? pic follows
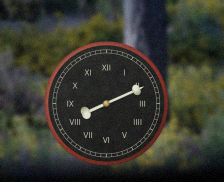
8:11
